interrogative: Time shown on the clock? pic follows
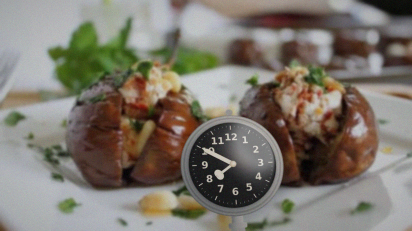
7:50
